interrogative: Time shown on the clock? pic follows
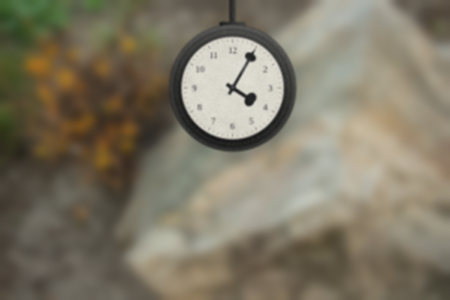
4:05
